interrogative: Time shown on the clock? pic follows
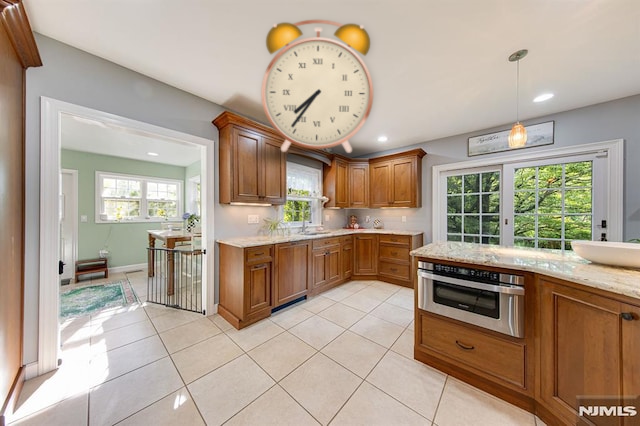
7:36
